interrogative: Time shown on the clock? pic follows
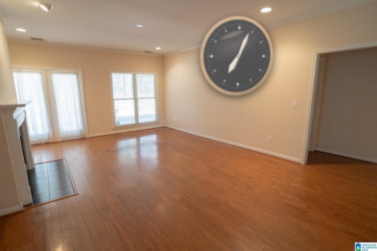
7:04
